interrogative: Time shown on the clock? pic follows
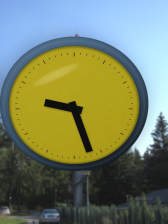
9:27
